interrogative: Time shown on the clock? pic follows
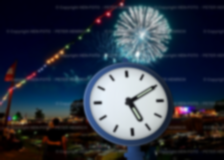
5:10
